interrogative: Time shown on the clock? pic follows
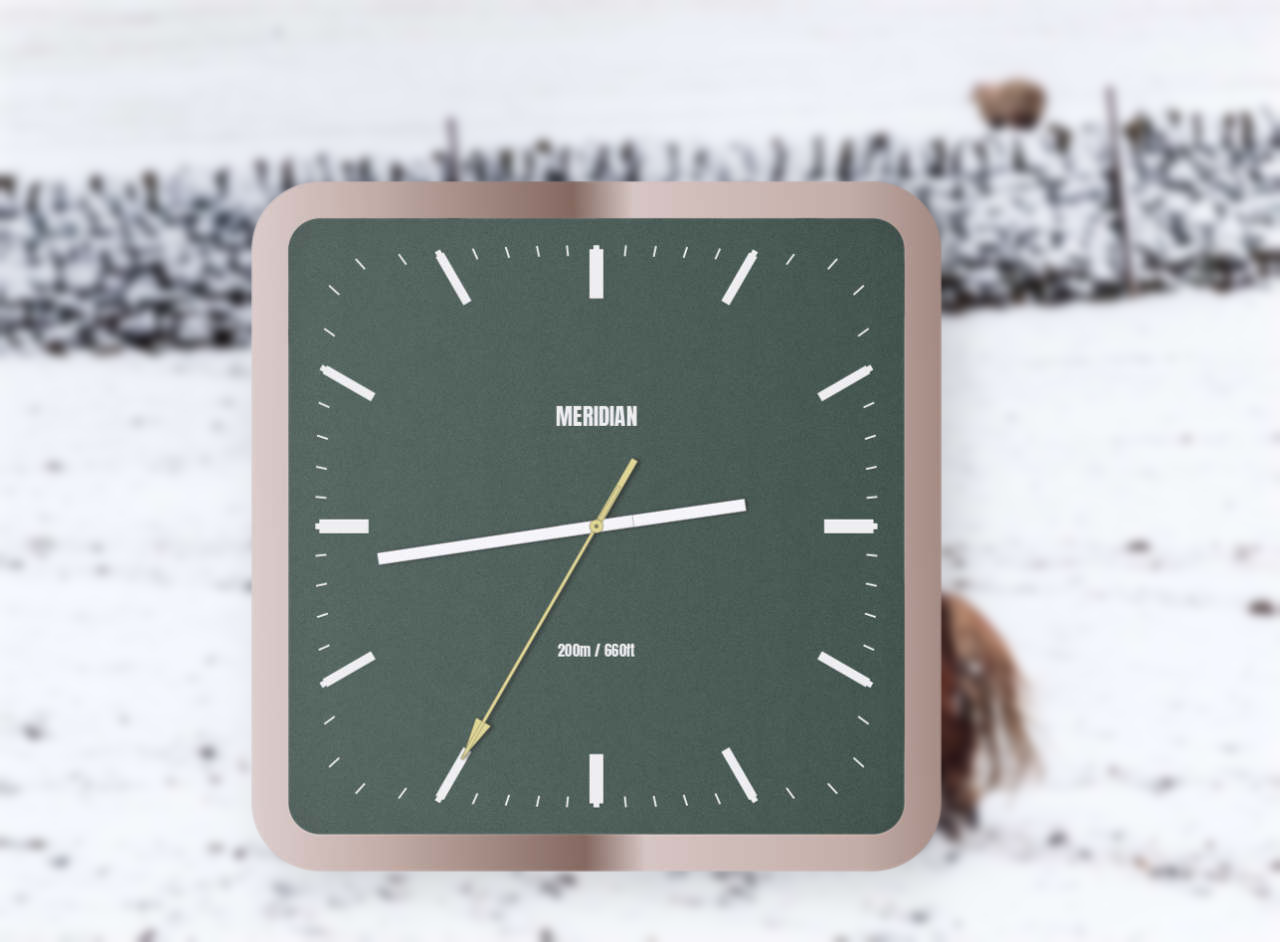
2:43:35
